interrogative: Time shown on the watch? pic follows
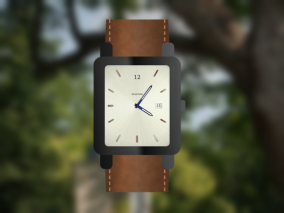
4:06
